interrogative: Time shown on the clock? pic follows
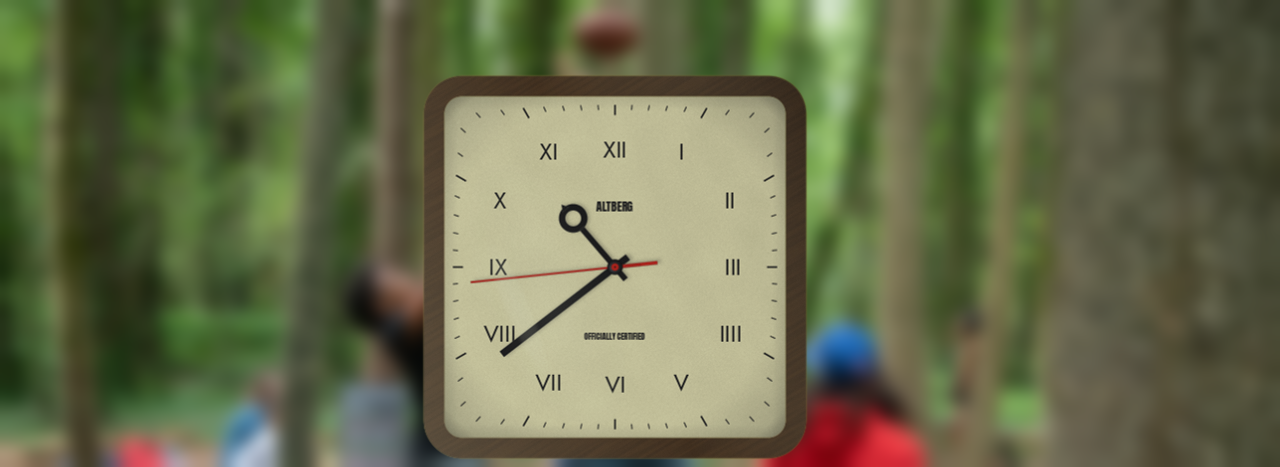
10:38:44
